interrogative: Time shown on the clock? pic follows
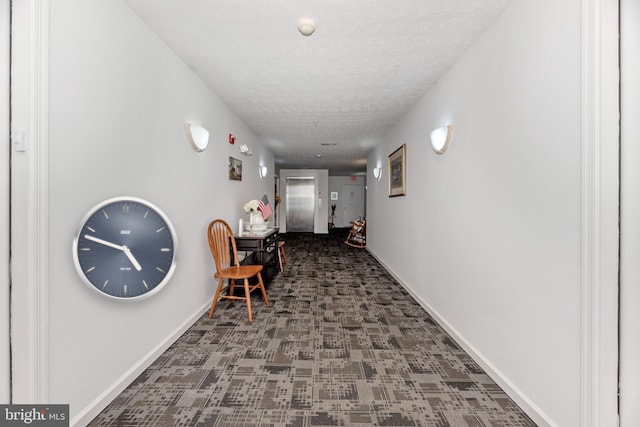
4:48
